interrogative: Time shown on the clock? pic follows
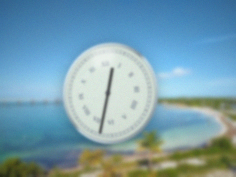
12:33
